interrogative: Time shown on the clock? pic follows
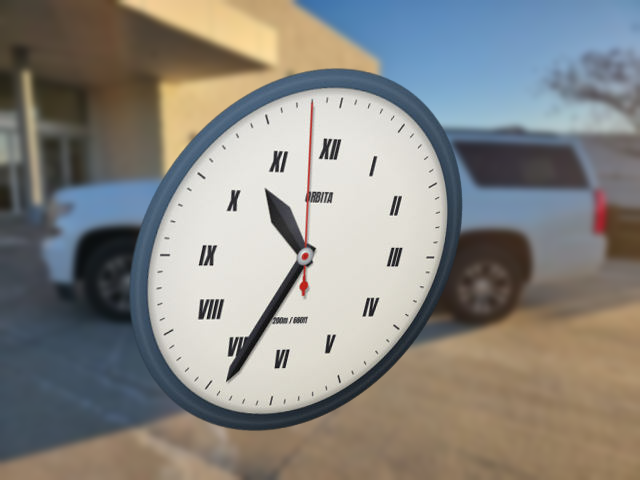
10:33:58
